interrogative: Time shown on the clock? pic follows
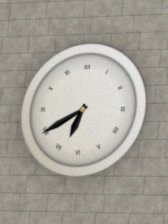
6:40
